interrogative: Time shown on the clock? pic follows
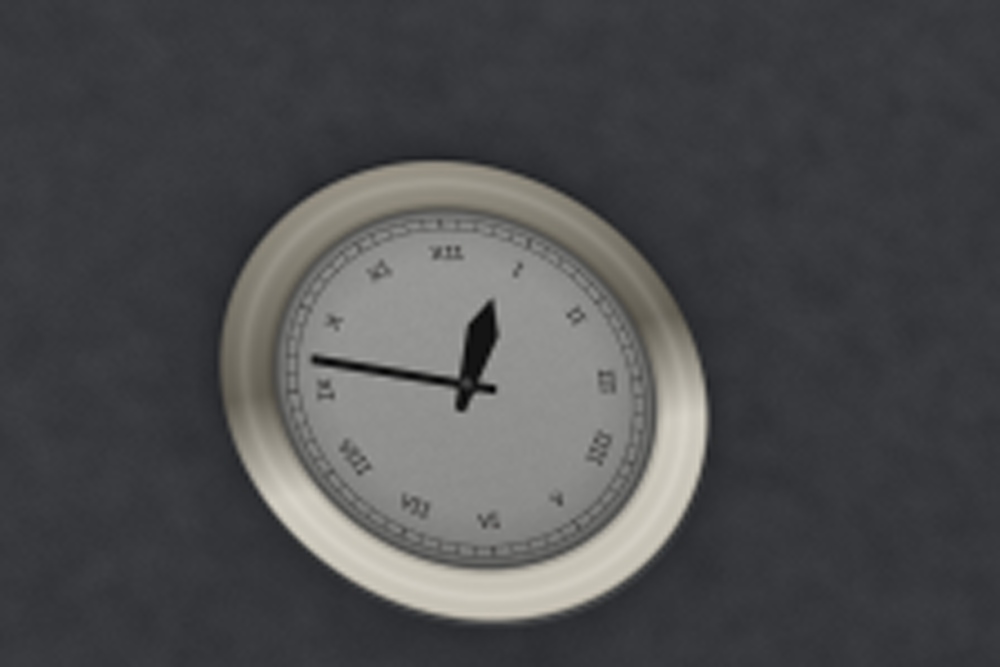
12:47
